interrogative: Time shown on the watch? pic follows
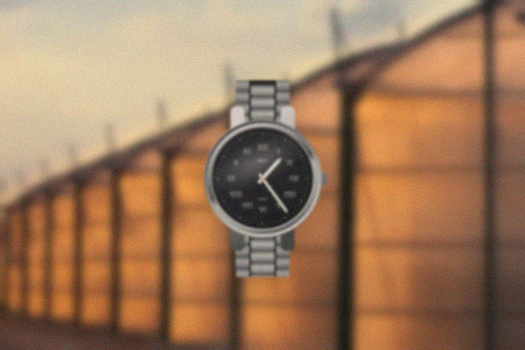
1:24
